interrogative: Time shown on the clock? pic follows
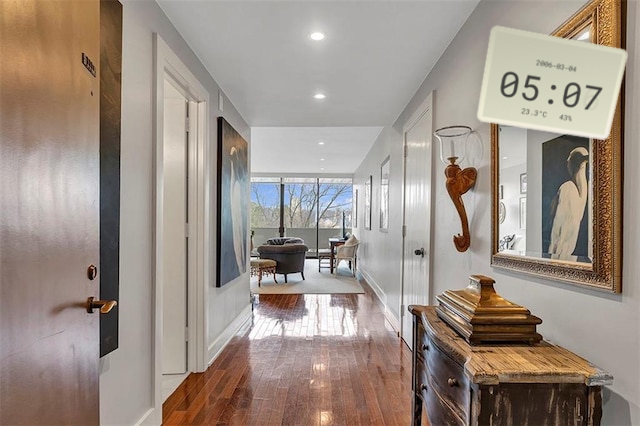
5:07
